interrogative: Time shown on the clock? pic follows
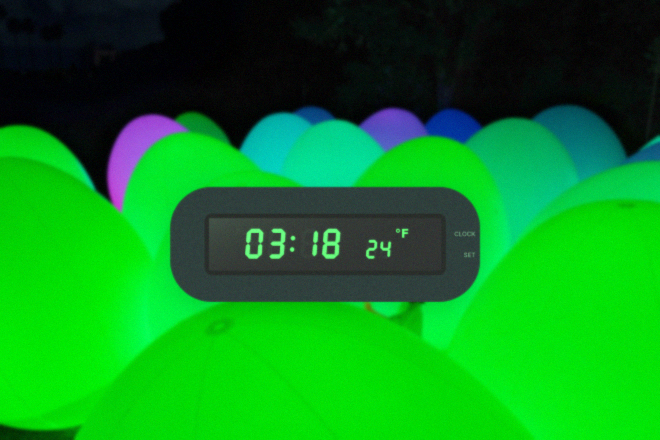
3:18
